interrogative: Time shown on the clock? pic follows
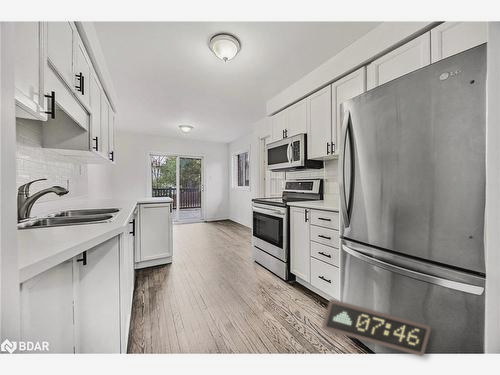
7:46
